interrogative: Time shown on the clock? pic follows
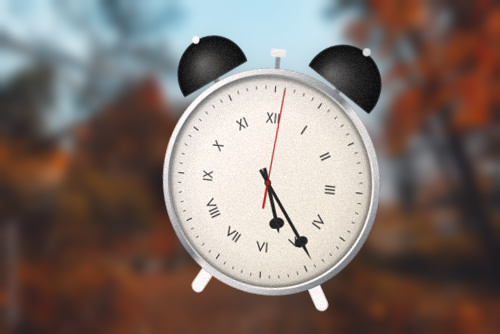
5:24:01
